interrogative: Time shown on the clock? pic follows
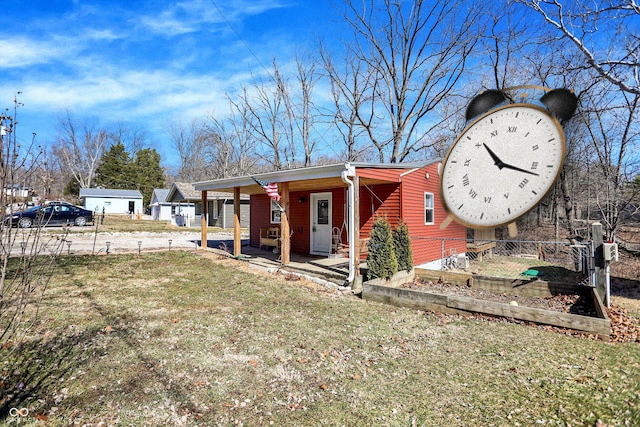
10:17
